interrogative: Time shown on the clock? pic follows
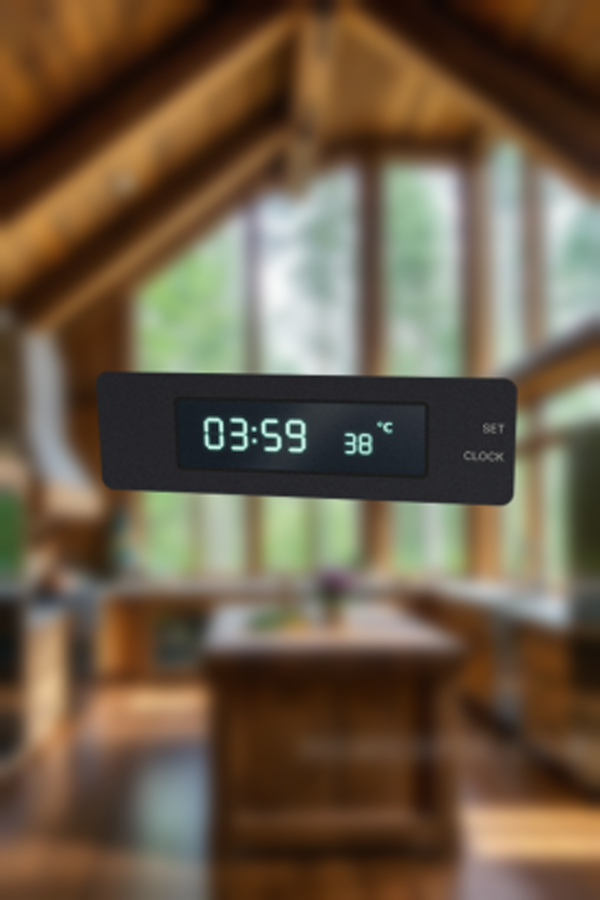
3:59
